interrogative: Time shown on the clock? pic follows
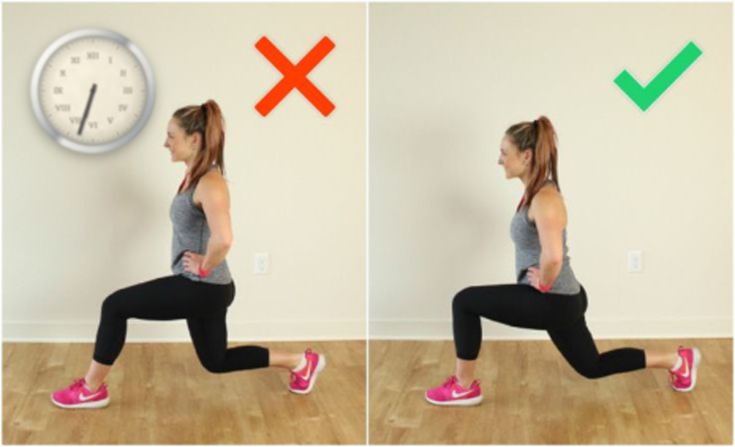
6:33
